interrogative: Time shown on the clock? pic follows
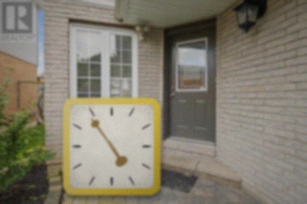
4:54
